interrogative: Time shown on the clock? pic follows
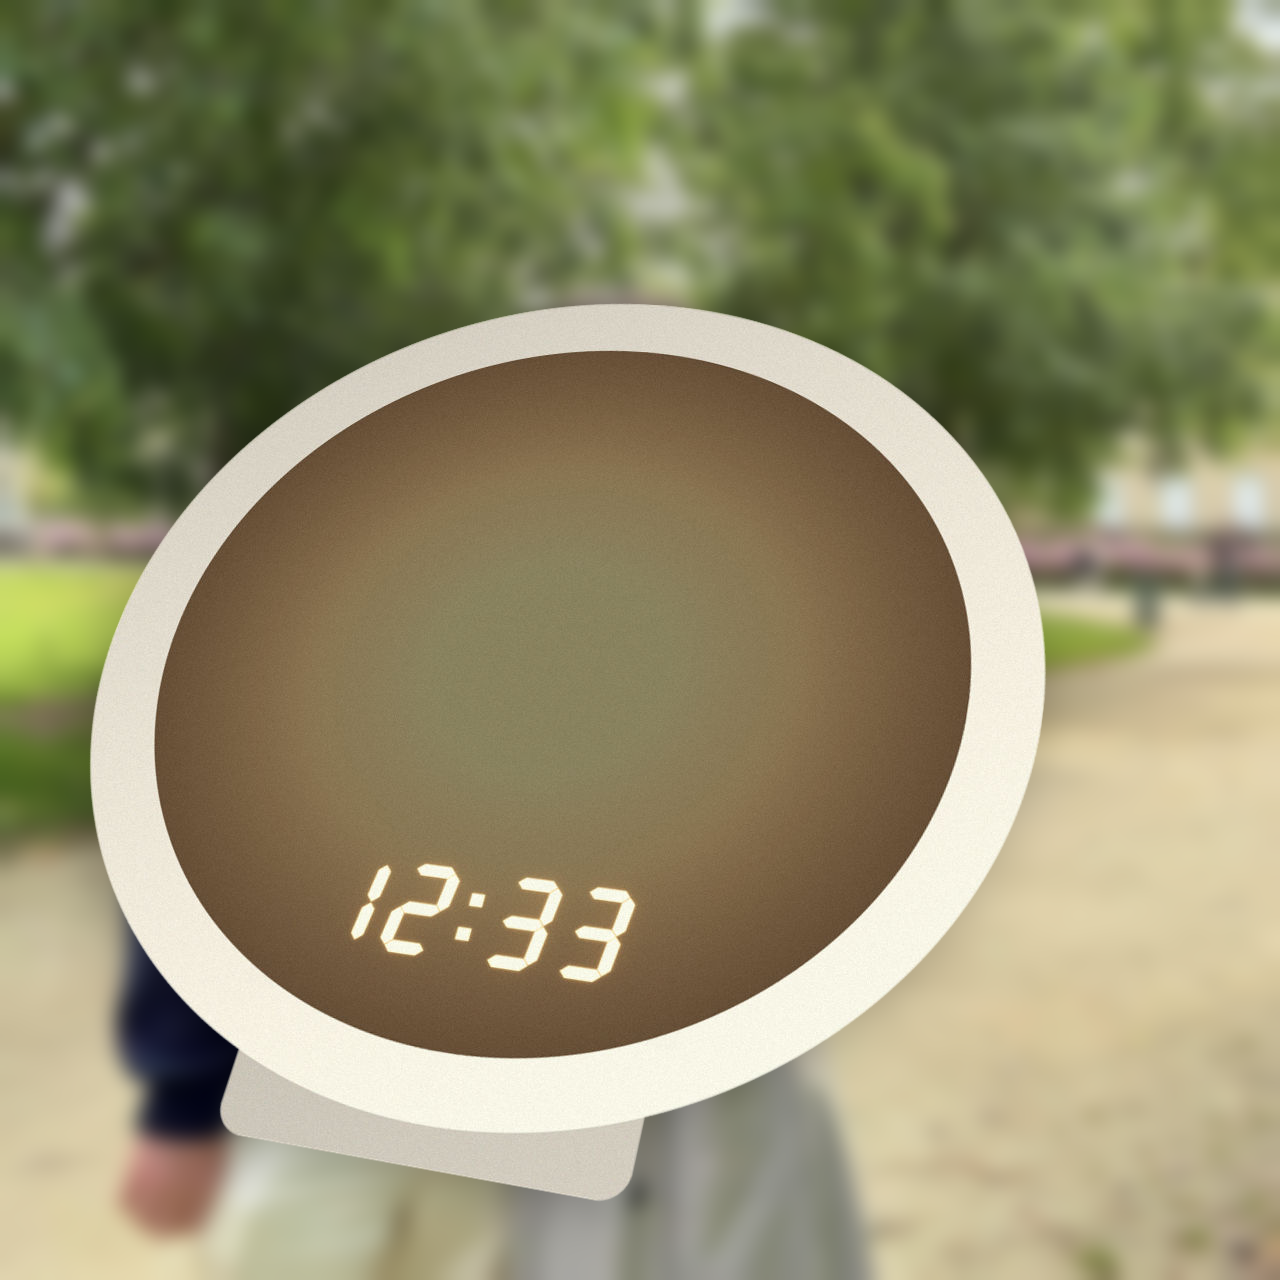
12:33
